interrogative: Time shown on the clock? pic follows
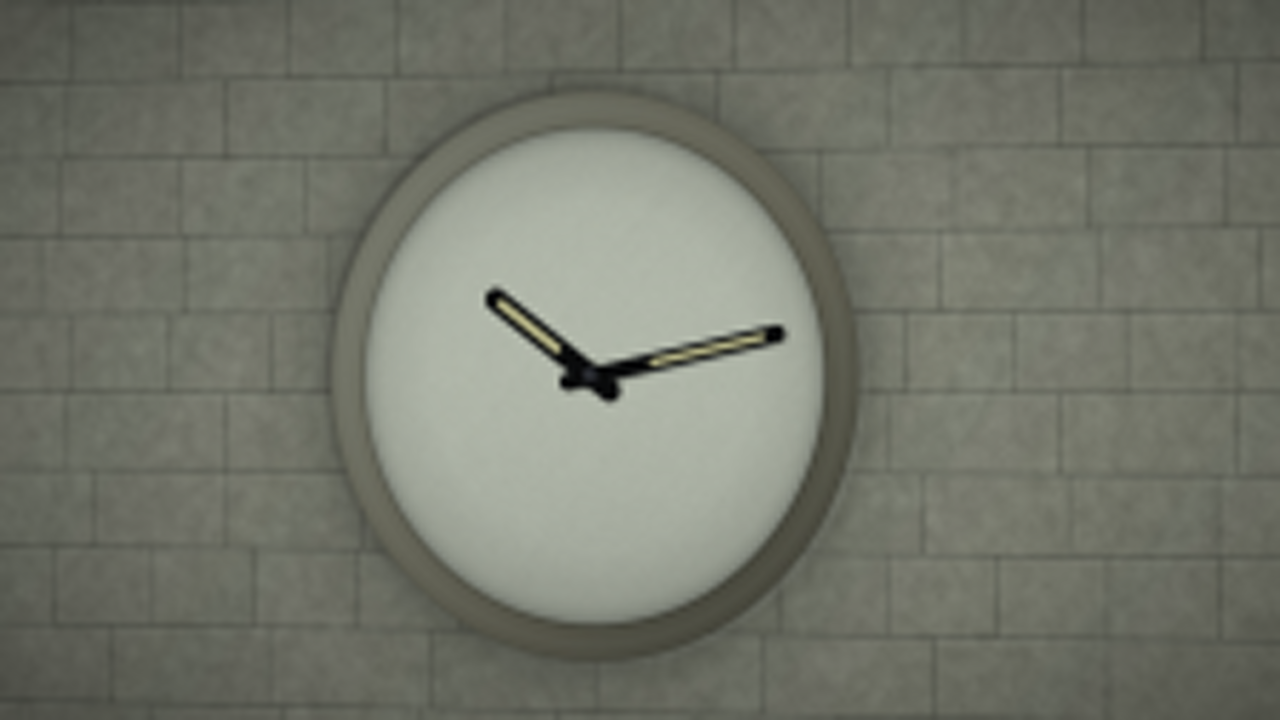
10:13
